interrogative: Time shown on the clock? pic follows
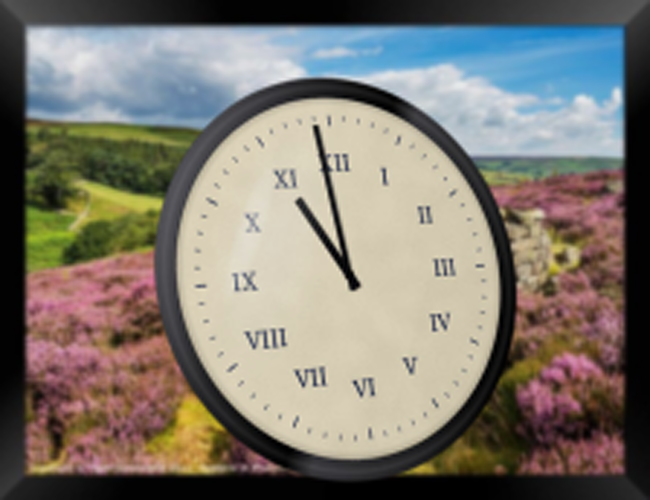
10:59
